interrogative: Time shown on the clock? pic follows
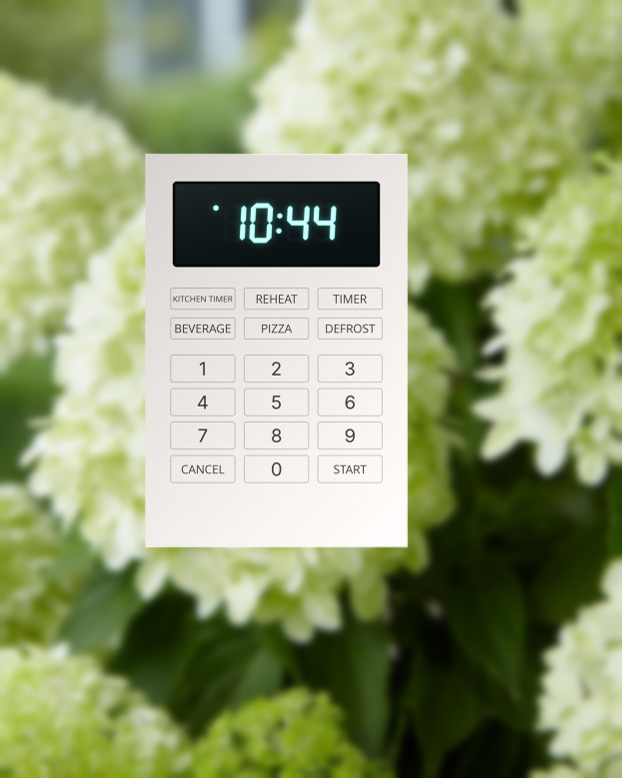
10:44
